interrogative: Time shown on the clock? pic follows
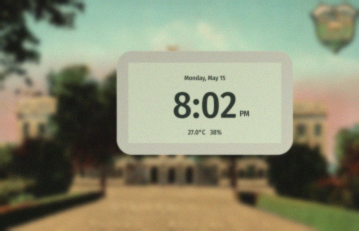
8:02
